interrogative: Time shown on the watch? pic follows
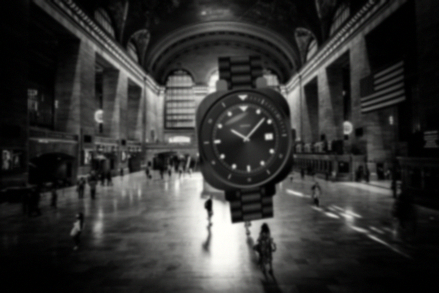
10:08
